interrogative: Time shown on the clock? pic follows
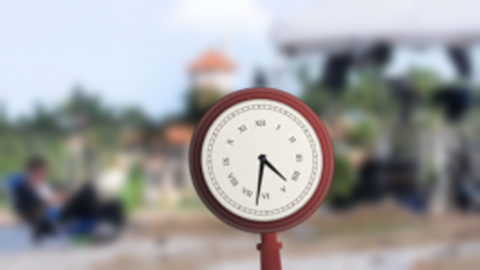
4:32
